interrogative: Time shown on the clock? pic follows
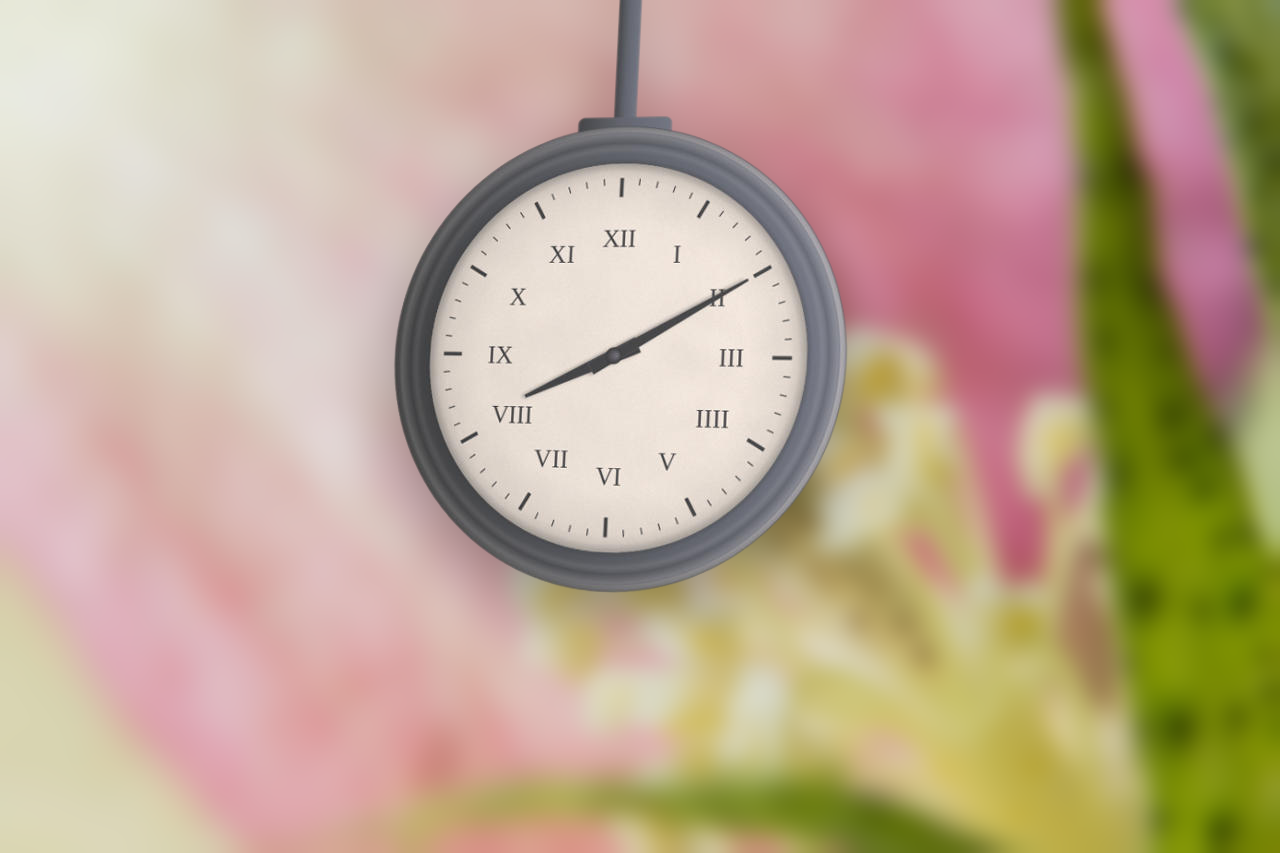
8:10
